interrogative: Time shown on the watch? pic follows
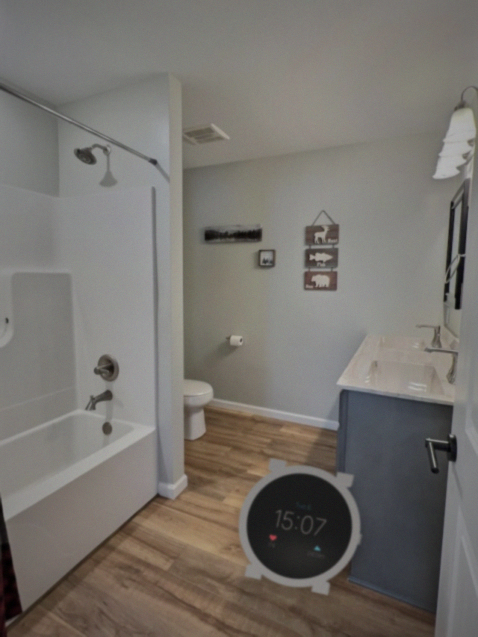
15:07
